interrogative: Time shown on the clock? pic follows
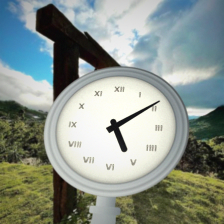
5:09
